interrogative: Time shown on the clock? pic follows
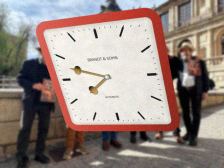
7:48
